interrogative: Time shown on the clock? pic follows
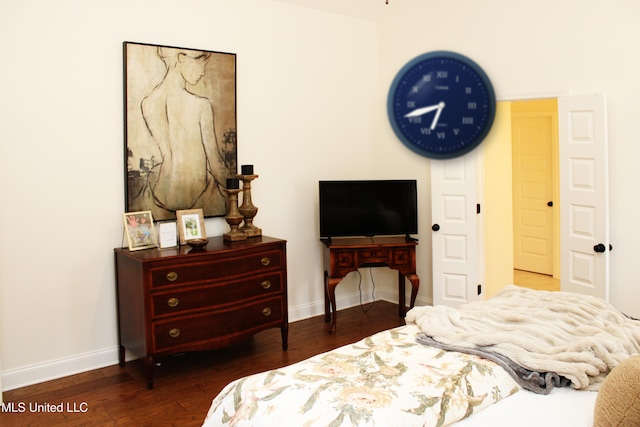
6:42
